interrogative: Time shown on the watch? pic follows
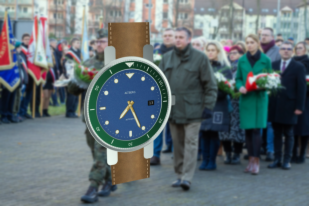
7:26
